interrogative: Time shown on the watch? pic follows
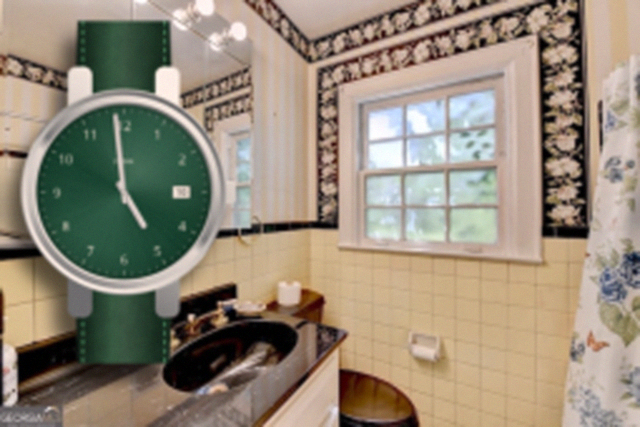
4:59
